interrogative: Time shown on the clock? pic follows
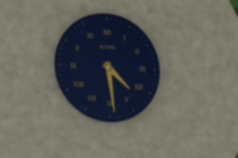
4:29
